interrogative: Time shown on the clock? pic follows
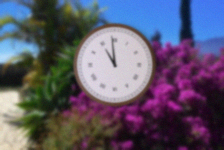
10:59
